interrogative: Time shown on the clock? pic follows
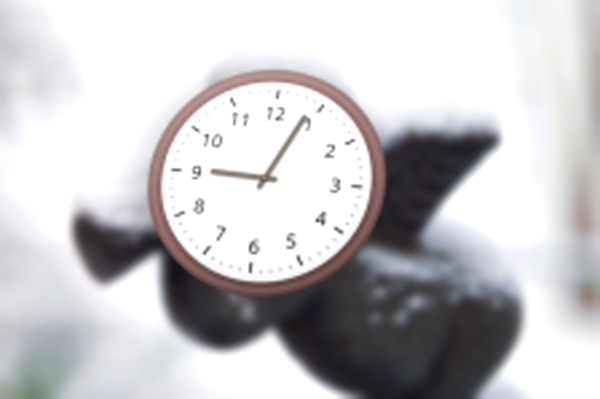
9:04
